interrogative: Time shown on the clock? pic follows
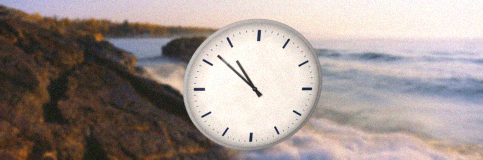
10:52
